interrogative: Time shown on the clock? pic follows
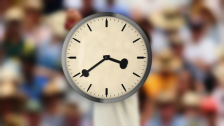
3:39
